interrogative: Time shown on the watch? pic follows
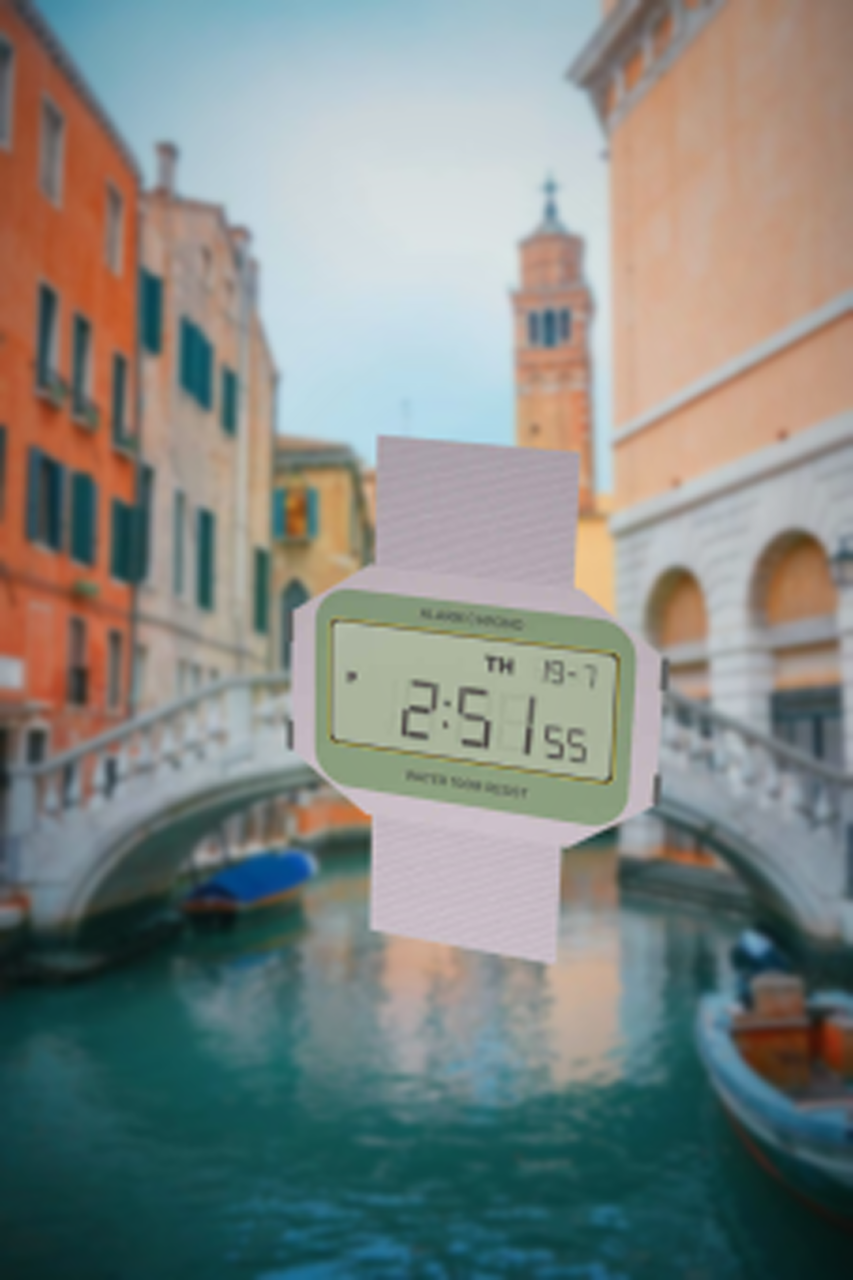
2:51:55
